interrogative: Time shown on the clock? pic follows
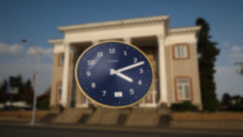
4:12
